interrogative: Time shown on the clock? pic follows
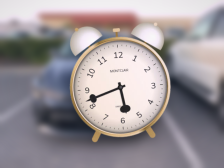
5:42
